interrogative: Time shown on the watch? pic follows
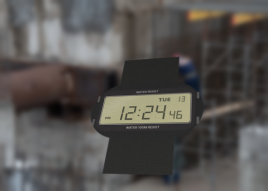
12:24:46
